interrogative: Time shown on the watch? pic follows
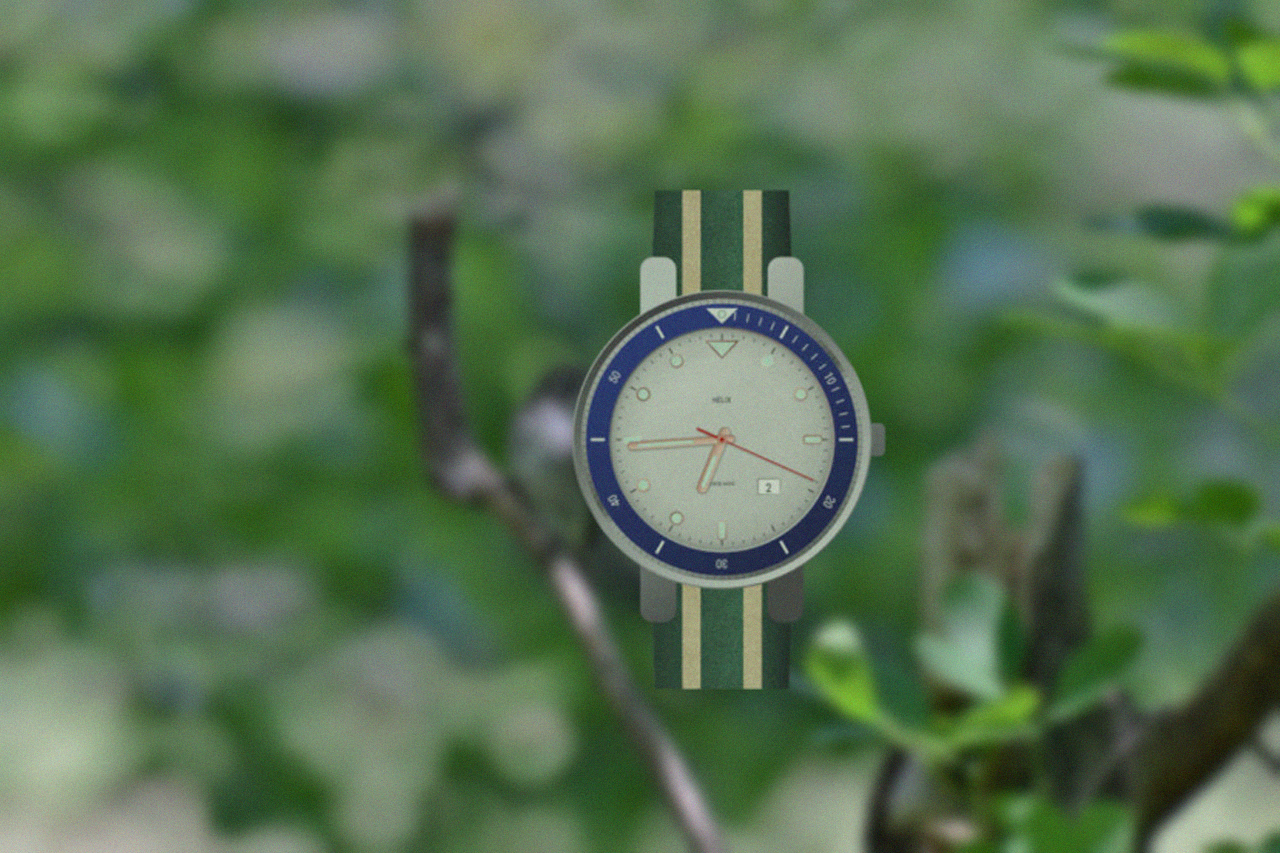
6:44:19
